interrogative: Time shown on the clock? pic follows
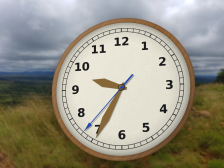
9:34:37
